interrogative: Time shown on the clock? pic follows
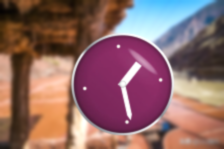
1:29
